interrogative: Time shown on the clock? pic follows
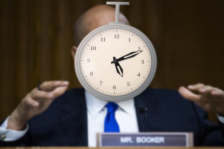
5:11
